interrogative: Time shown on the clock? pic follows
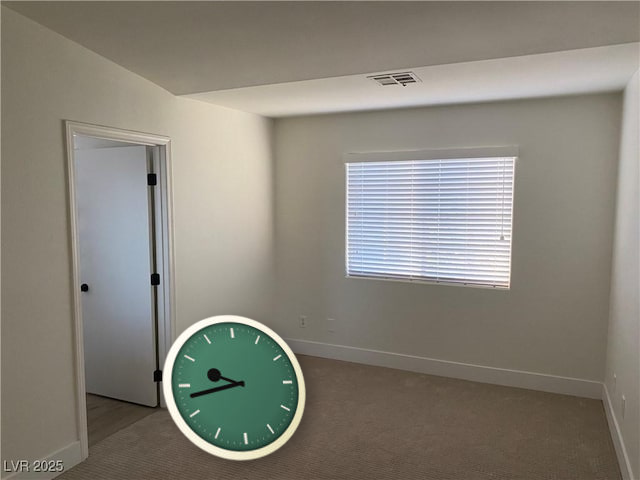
9:43
